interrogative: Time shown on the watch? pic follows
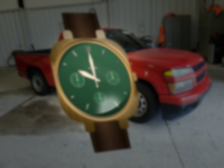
10:00
